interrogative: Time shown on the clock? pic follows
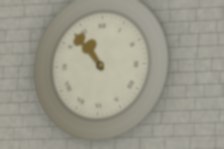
10:53
